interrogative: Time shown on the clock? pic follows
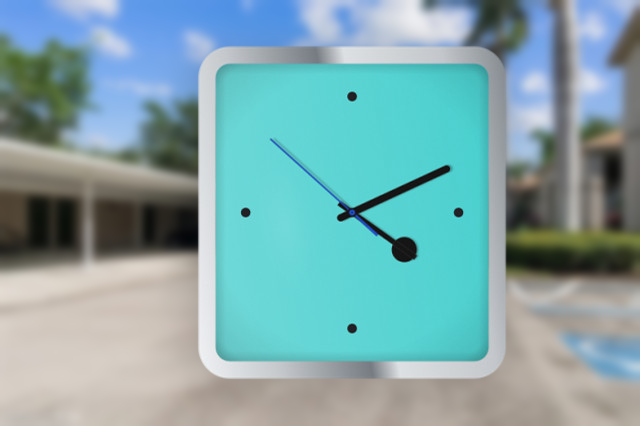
4:10:52
